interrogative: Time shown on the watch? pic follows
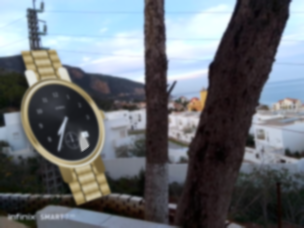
7:36
